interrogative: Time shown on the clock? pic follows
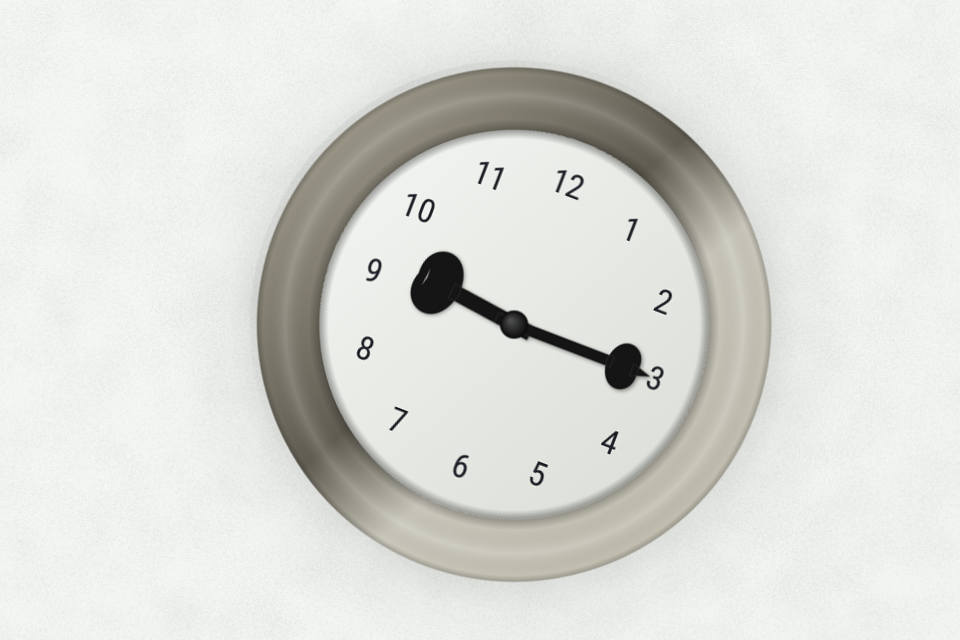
9:15
